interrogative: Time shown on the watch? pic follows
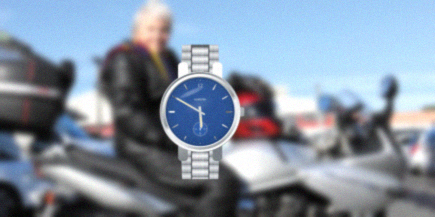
5:50
